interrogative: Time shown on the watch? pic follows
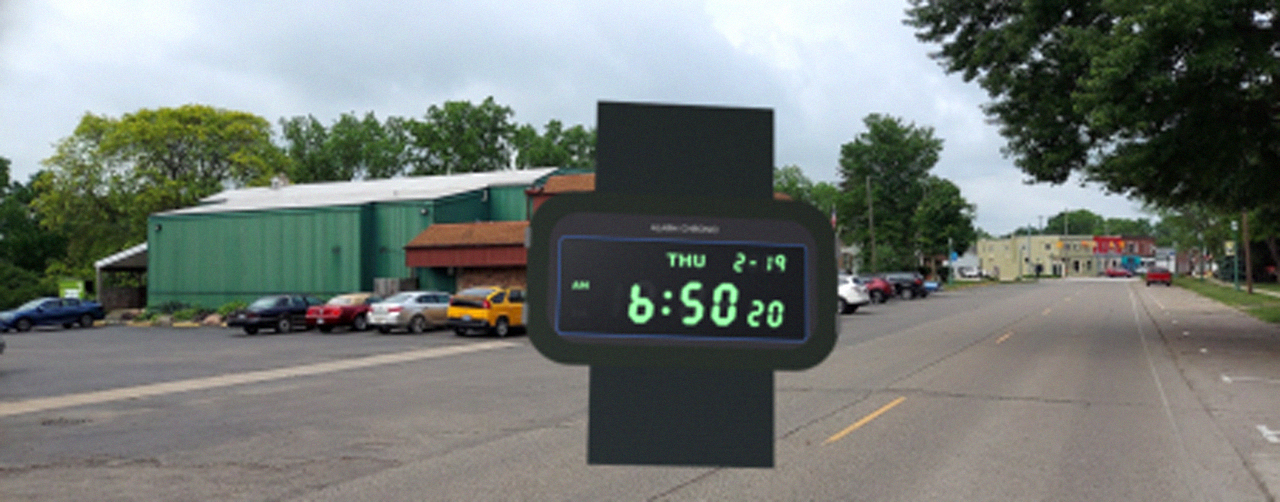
6:50:20
